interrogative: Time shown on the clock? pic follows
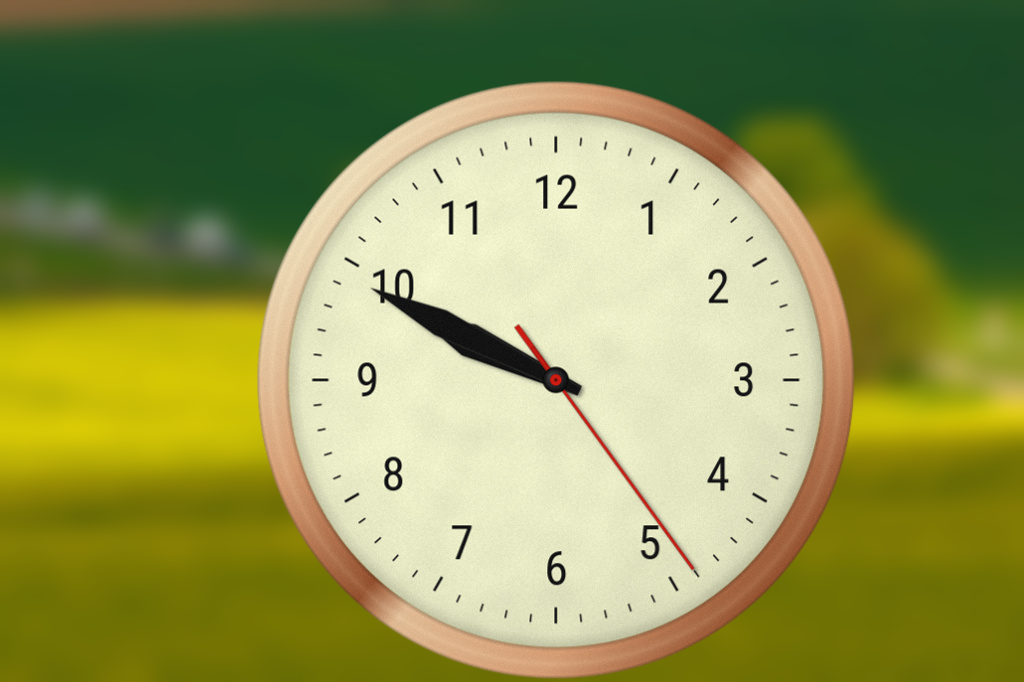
9:49:24
